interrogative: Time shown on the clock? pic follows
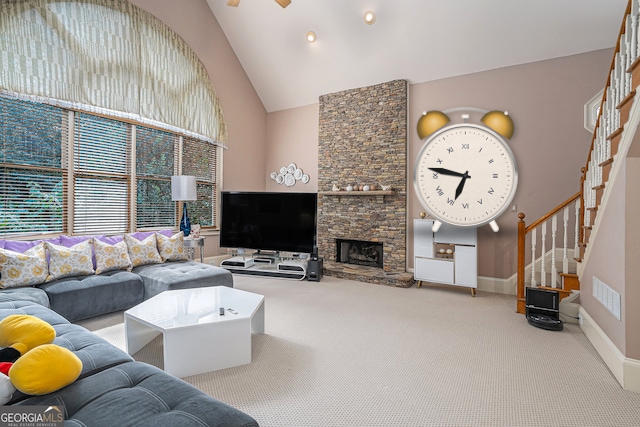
6:47
